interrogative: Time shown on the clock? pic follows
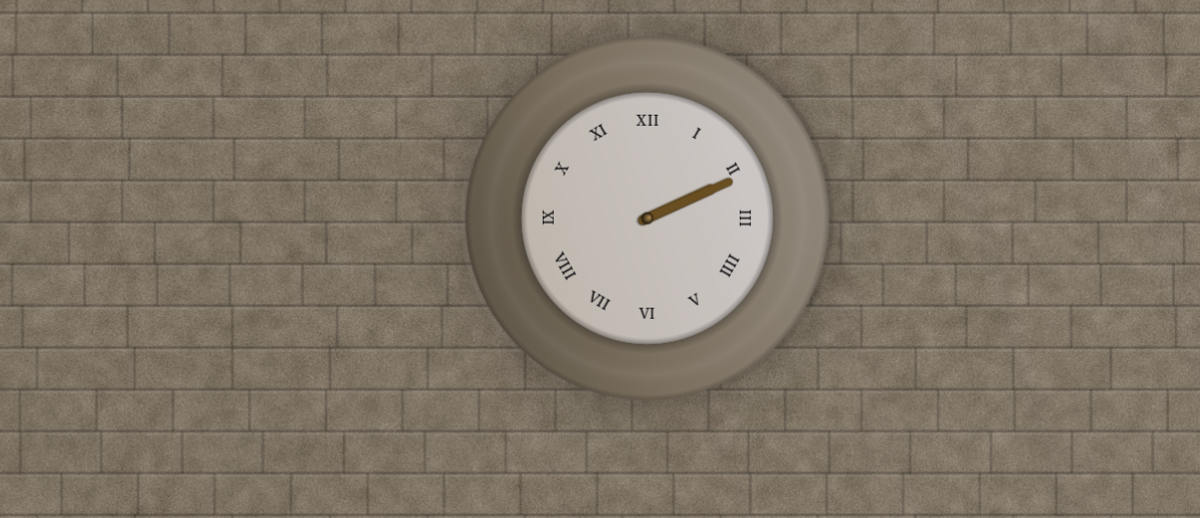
2:11
